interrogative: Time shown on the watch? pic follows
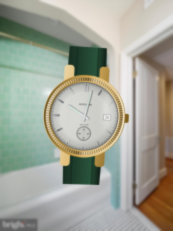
10:02
